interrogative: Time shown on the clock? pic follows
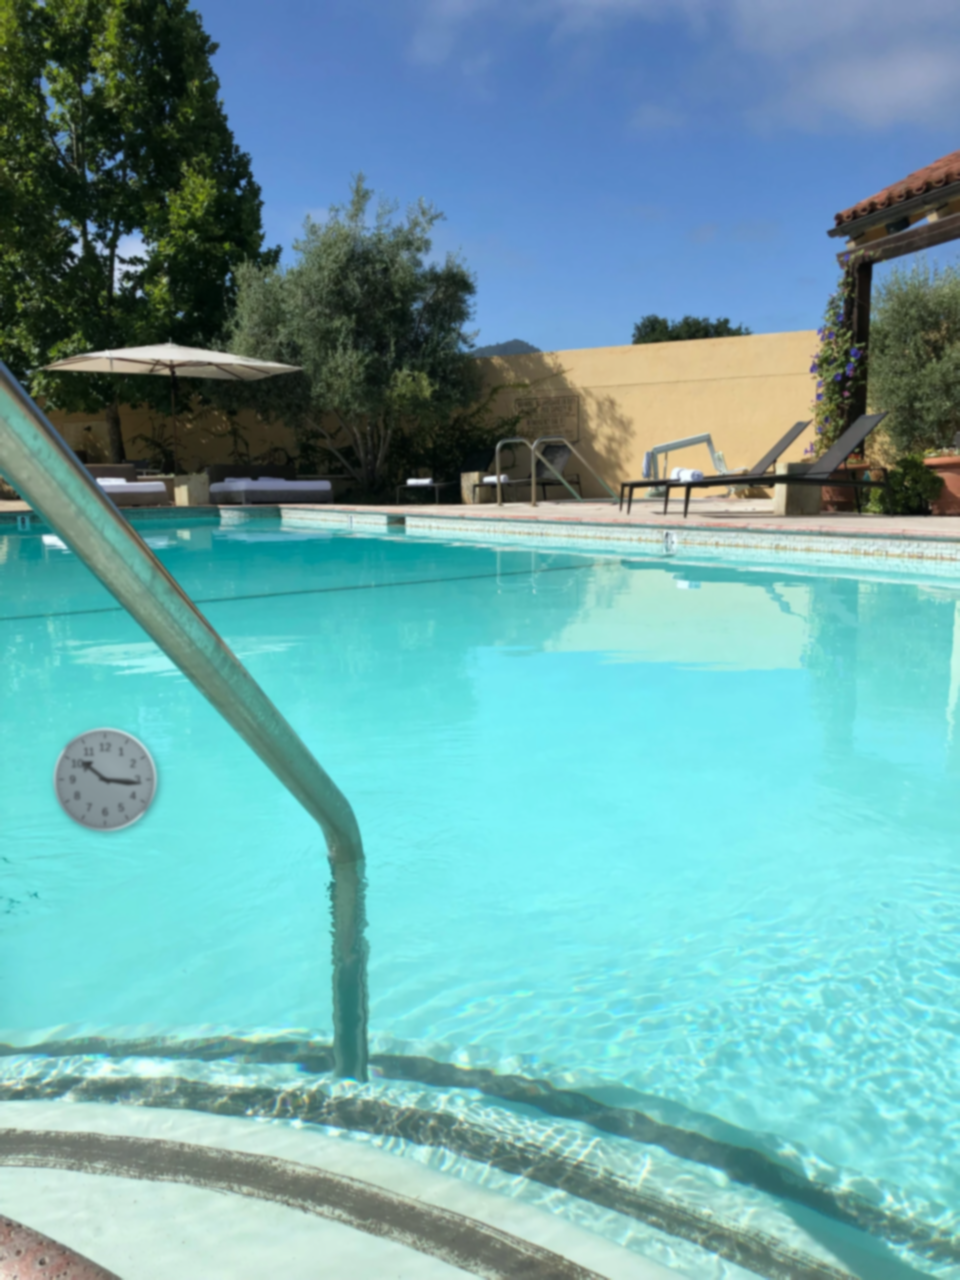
10:16
